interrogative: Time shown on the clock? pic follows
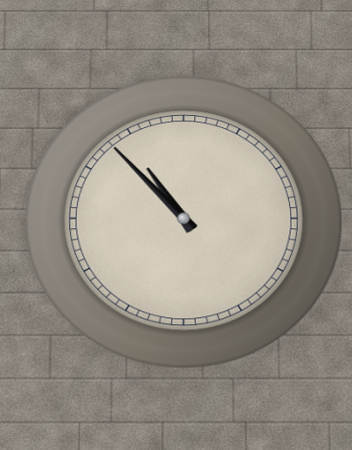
10:53
